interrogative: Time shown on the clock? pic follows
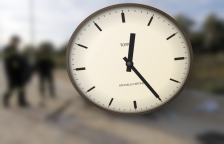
12:25
